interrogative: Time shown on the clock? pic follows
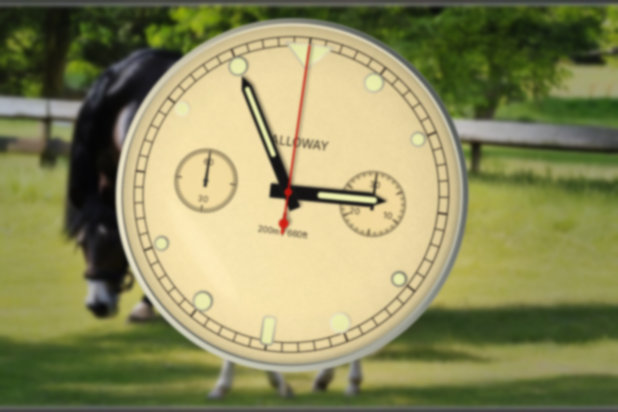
2:55
